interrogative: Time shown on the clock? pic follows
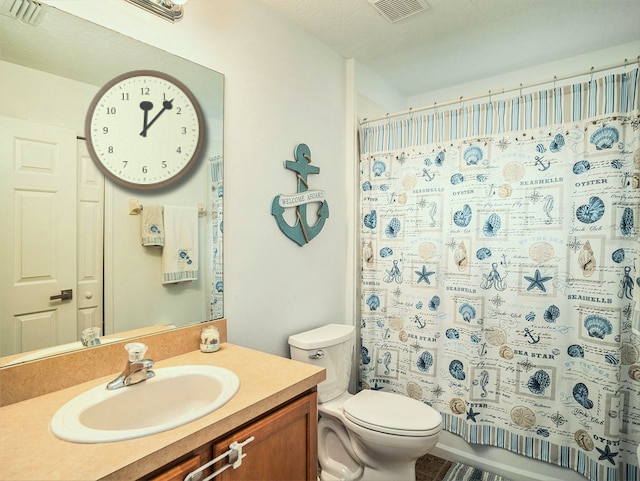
12:07
